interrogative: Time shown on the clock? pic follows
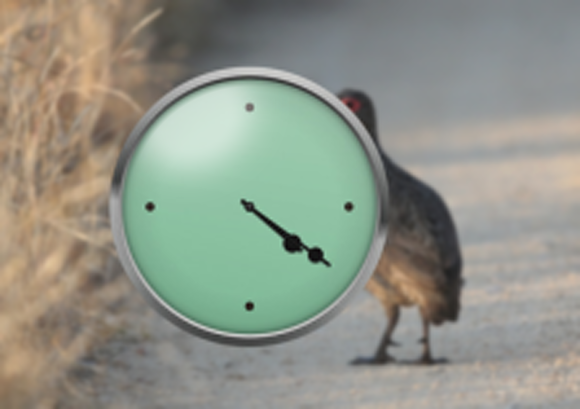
4:21
